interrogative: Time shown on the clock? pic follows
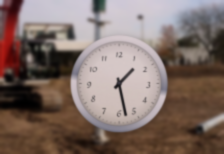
1:28
